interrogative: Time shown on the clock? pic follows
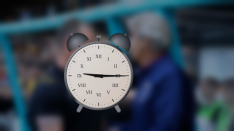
9:15
